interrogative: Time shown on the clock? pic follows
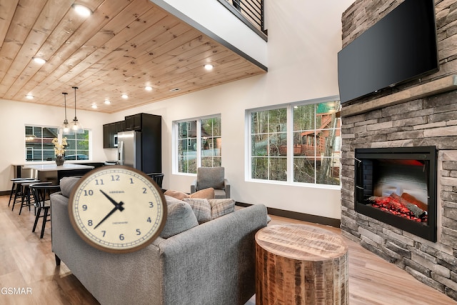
10:38
